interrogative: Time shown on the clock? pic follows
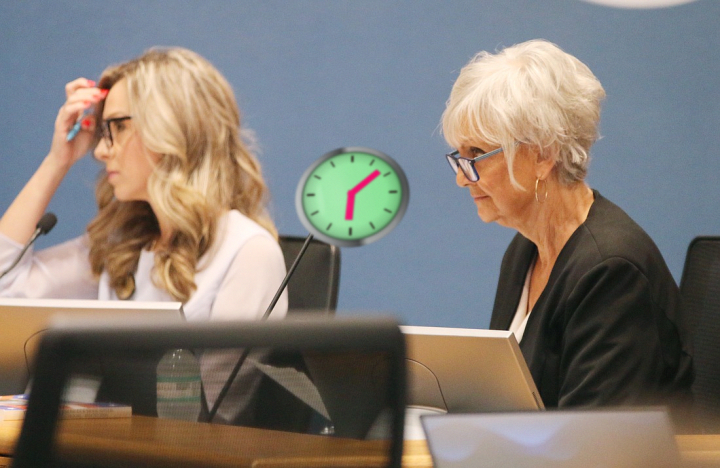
6:08
